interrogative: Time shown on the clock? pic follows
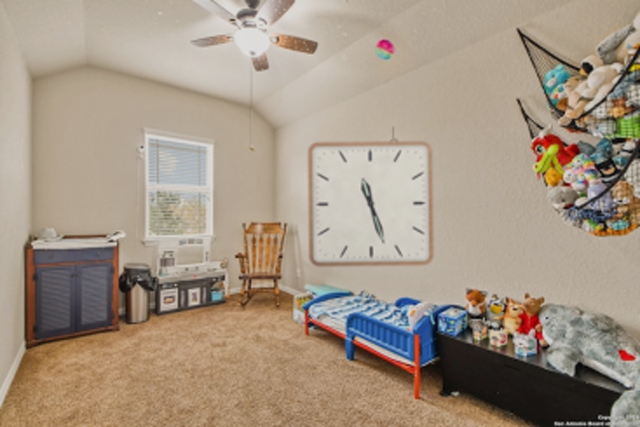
11:27
